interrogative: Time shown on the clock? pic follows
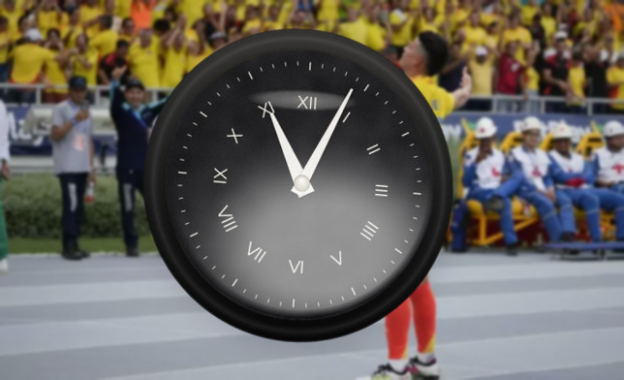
11:04
